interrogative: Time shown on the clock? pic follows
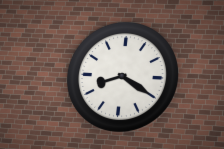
8:20
